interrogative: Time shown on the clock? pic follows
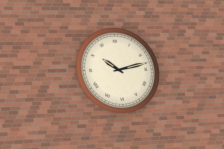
10:13
